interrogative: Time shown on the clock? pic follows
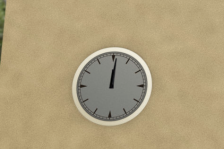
12:01
